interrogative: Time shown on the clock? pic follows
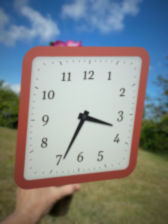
3:34
